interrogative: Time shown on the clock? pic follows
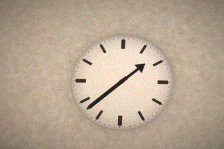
1:38
